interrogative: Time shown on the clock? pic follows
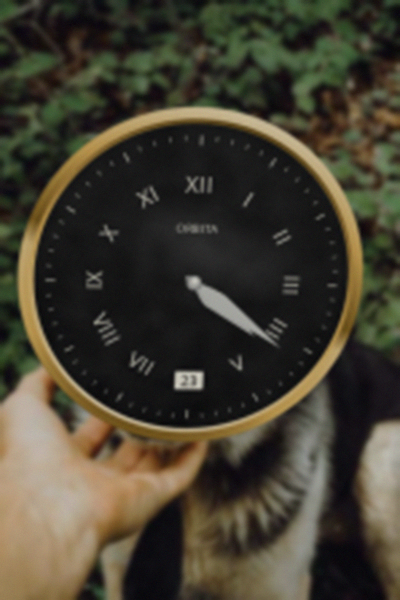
4:21
